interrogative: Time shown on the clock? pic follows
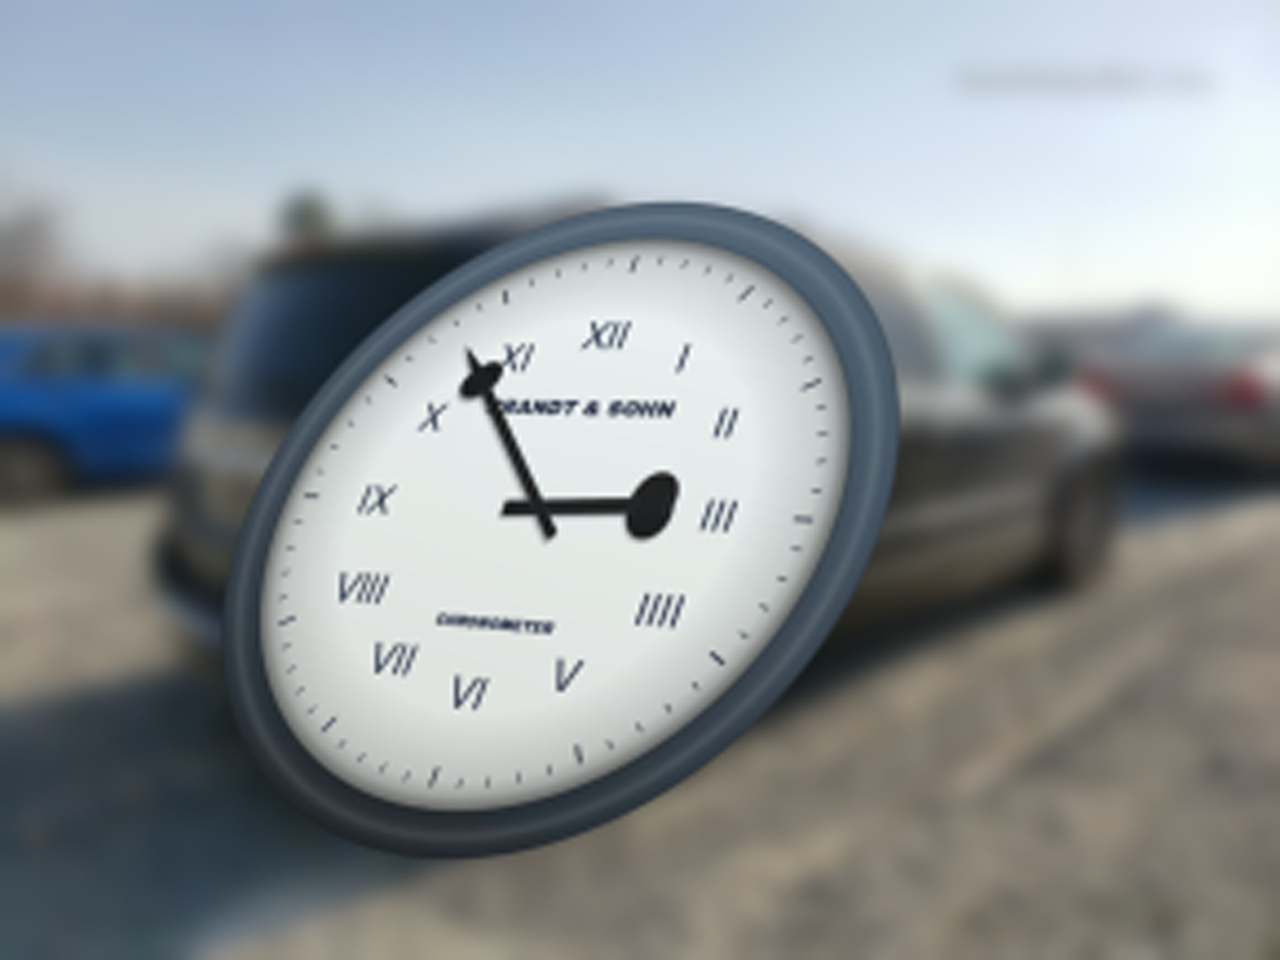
2:53
